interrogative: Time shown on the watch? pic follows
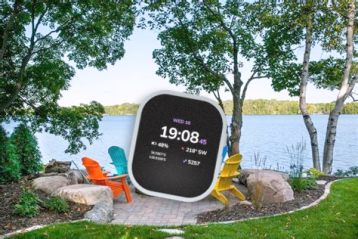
19:08
